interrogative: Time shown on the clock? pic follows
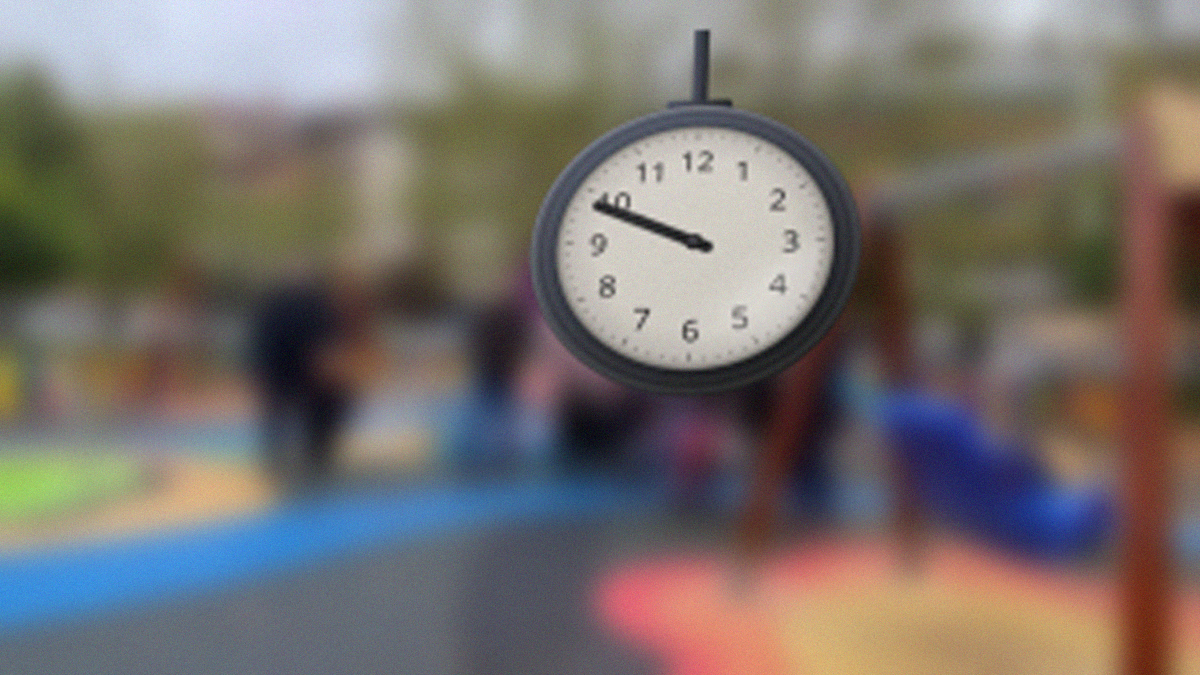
9:49
